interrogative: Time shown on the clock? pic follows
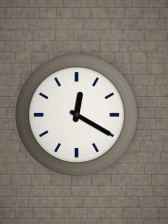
12:20
